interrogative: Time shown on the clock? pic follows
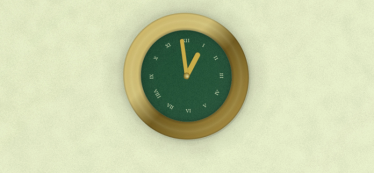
12:59
